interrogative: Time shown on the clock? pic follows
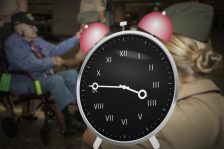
3:46
